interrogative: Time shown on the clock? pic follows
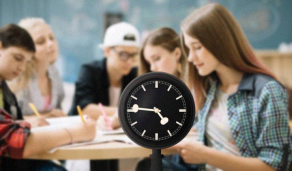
4:46
